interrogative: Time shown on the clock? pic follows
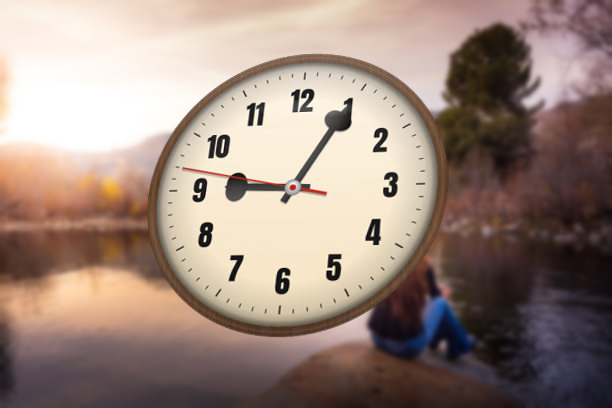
9:04:47
